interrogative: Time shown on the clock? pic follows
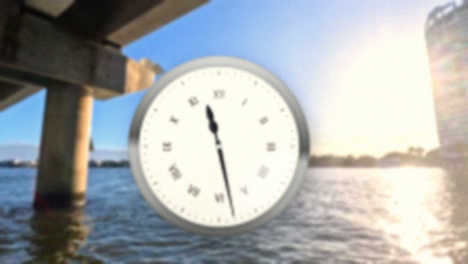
11:28
